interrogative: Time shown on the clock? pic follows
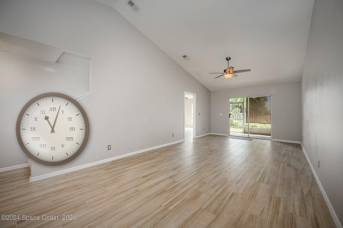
11:03
